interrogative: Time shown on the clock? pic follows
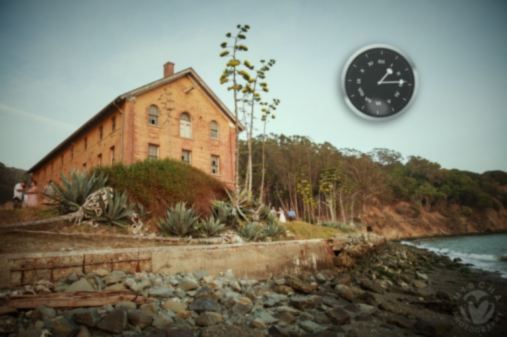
1:14
